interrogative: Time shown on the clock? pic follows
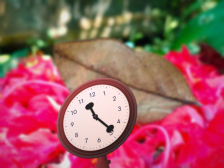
11:24
